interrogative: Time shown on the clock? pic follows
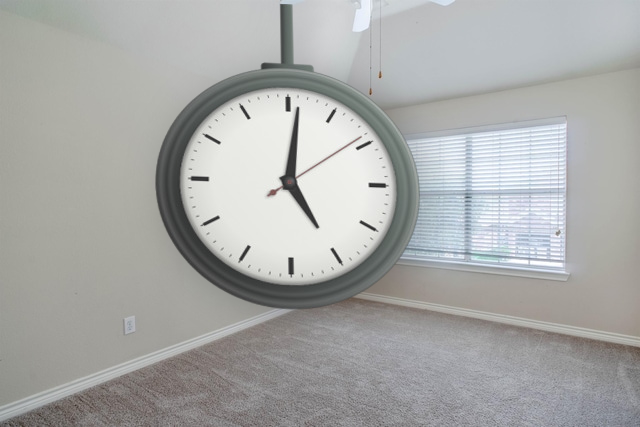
5:01:09
